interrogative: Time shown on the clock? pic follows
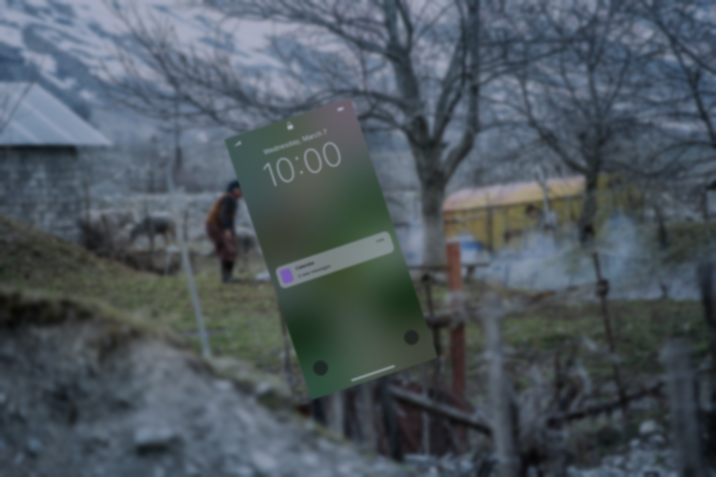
10:00
